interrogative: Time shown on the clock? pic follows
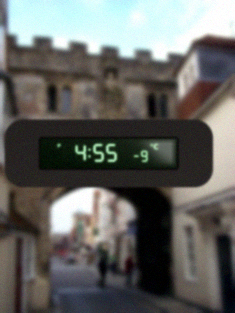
4:55
